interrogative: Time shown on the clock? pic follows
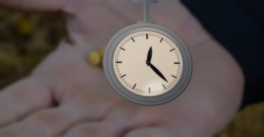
12:23
